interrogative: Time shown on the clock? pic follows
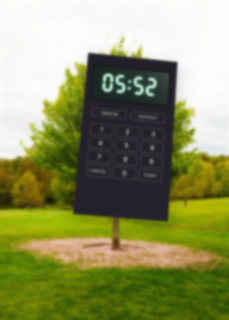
5:52
